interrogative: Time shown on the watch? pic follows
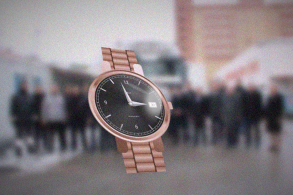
2:58
